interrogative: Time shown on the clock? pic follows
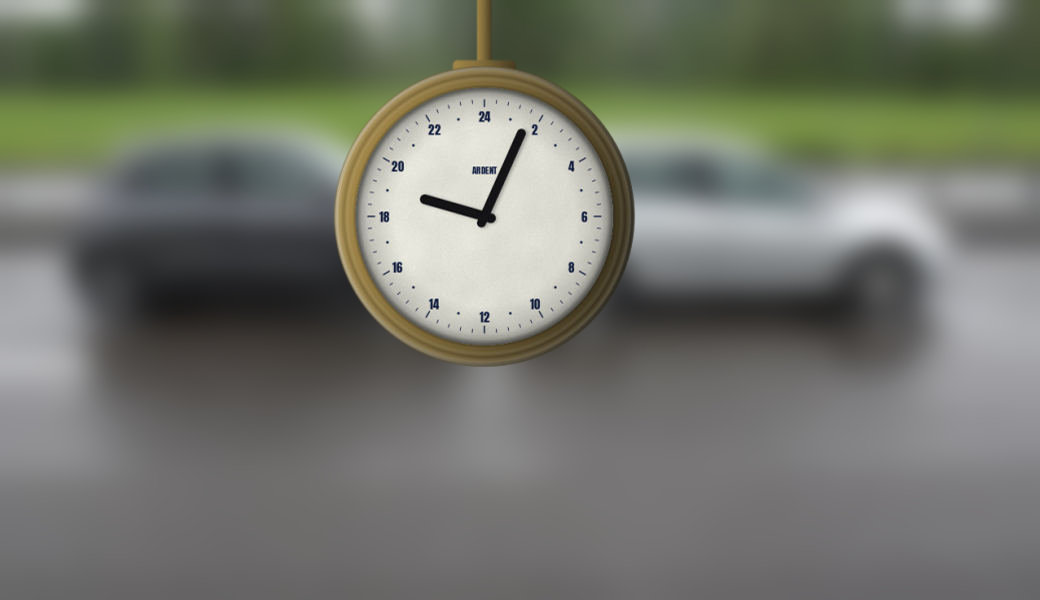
19:04
